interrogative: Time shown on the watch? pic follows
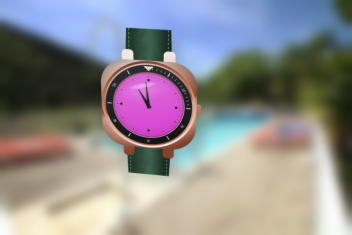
10:59
